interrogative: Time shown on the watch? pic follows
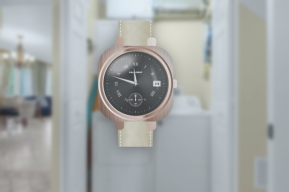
11:48
